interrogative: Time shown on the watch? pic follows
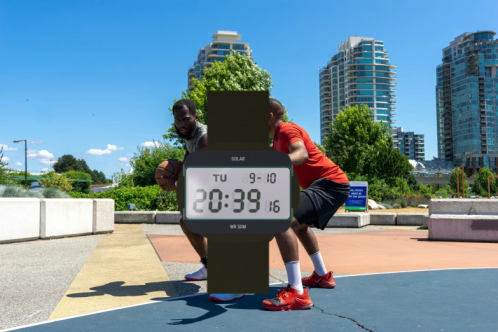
20:39:16
